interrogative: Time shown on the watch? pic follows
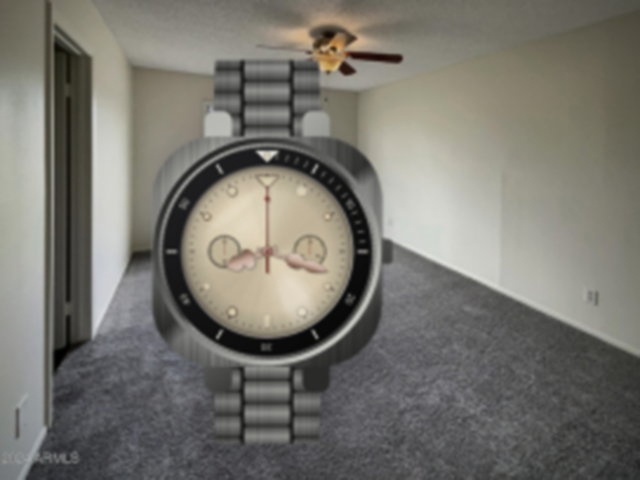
8:18
